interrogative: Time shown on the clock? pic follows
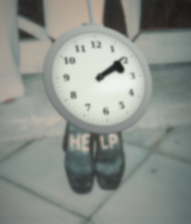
2:09
